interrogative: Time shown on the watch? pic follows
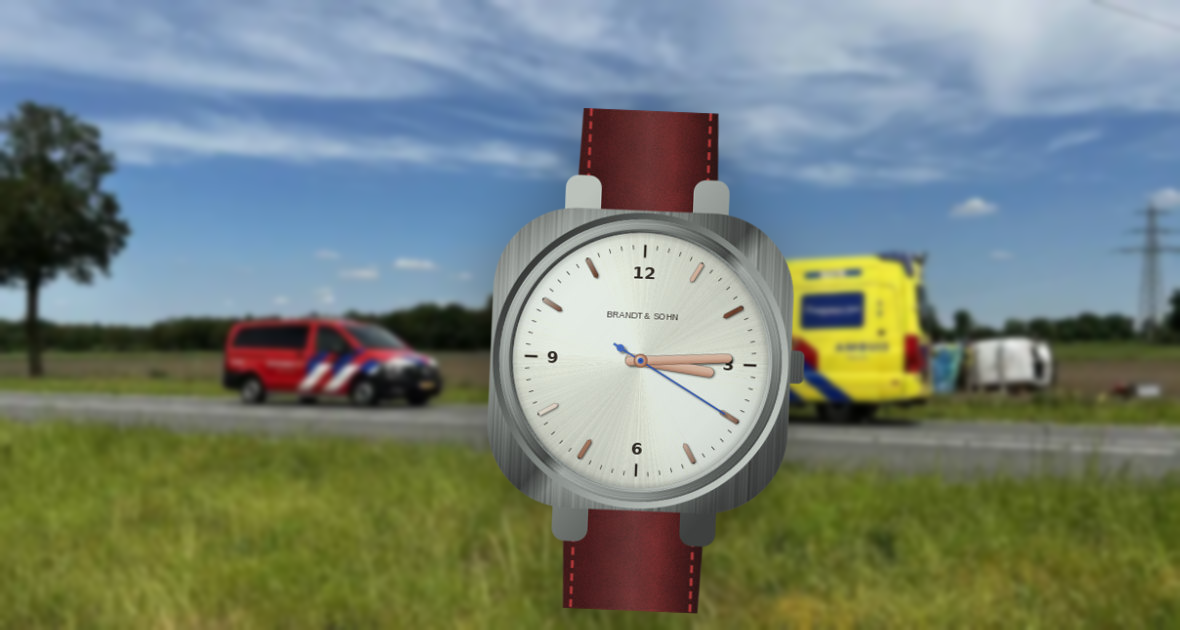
3:14:20
